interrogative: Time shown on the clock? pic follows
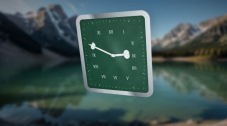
2:49
